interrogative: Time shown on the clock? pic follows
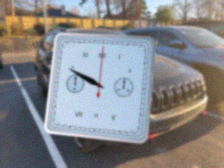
9:49
